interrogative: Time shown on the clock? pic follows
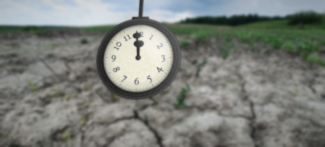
11:59
